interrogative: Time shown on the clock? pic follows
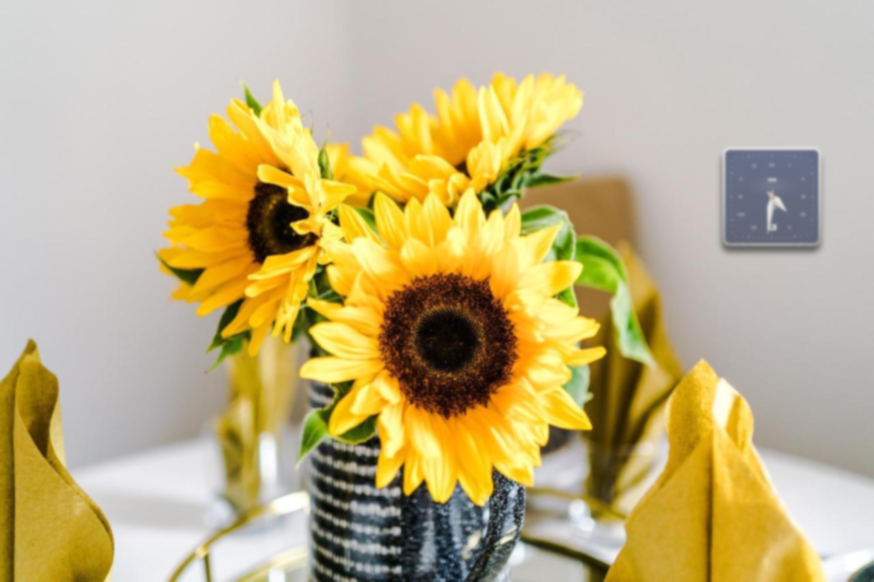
4:31
